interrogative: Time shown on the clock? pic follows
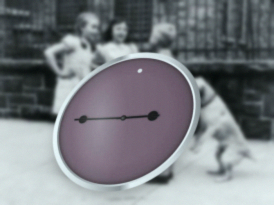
2:44
